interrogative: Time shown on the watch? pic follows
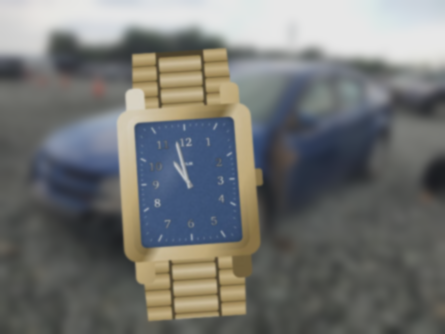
10:58
